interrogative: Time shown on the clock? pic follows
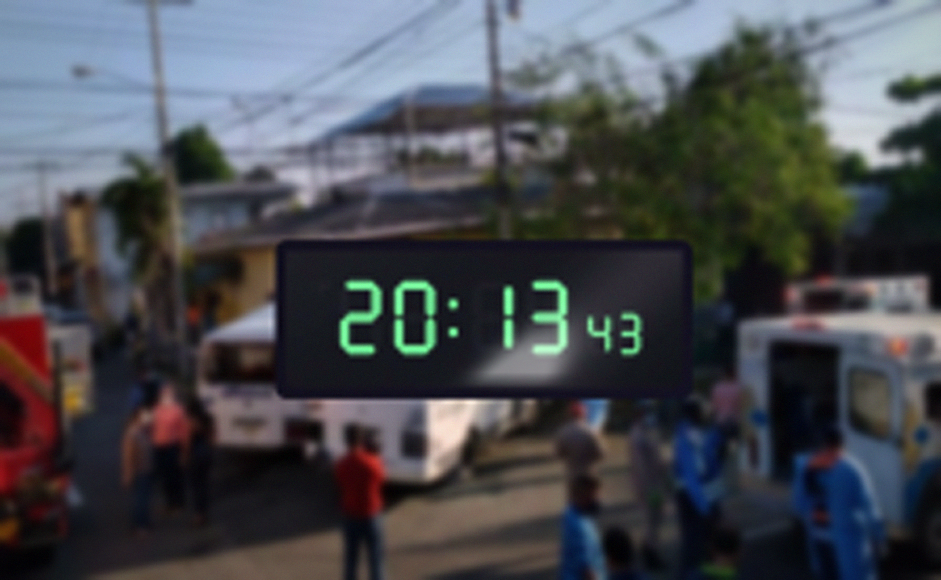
20:13:43
